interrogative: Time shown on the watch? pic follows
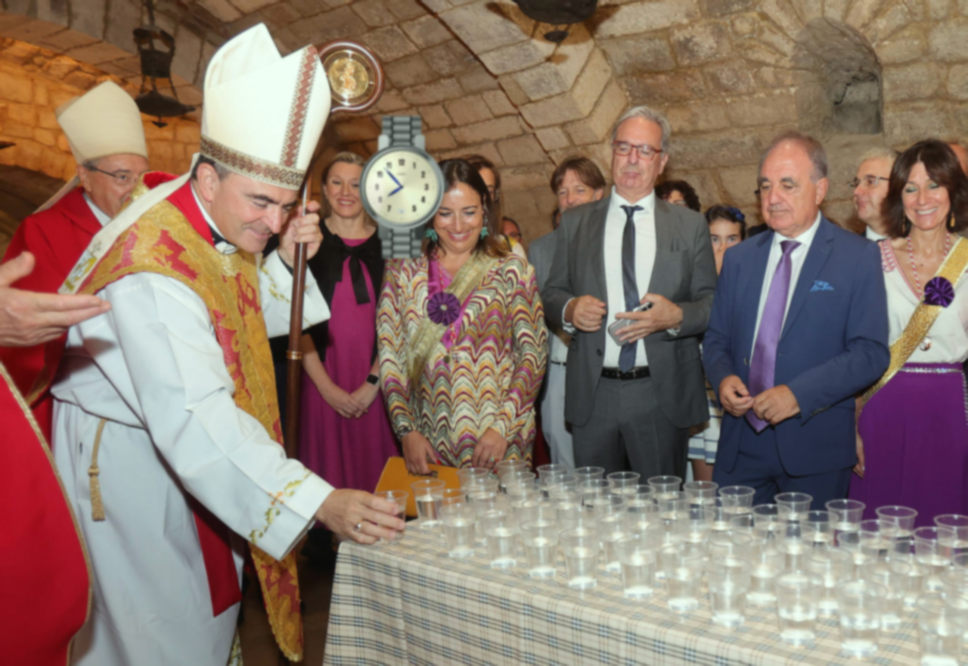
7:53
